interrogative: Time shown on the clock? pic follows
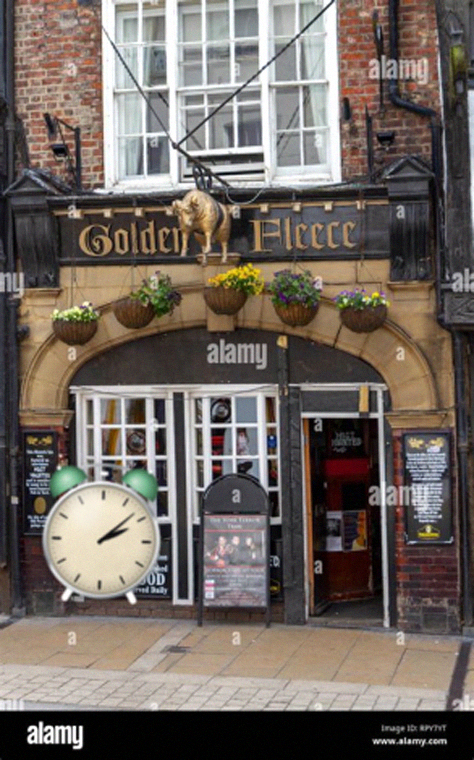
2:08
